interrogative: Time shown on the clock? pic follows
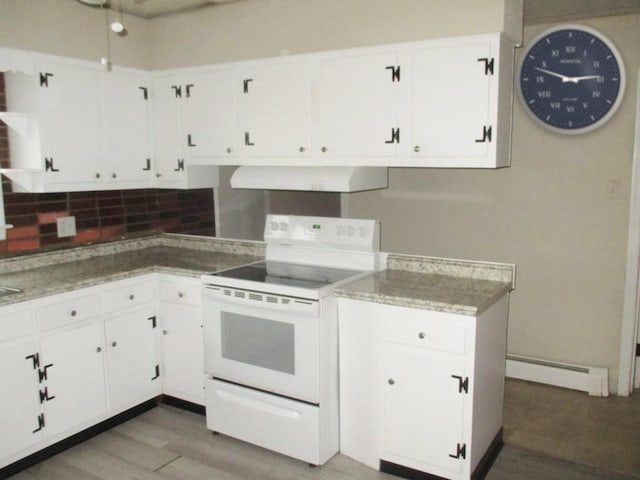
2:48
